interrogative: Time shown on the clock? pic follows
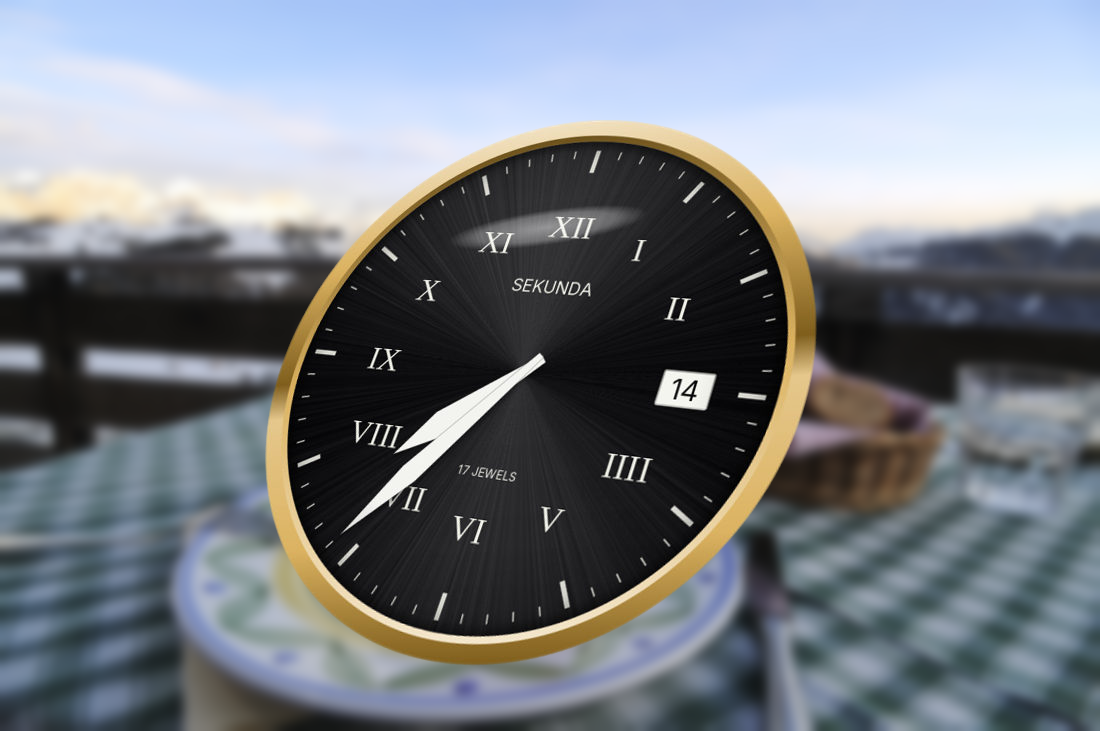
7:36
